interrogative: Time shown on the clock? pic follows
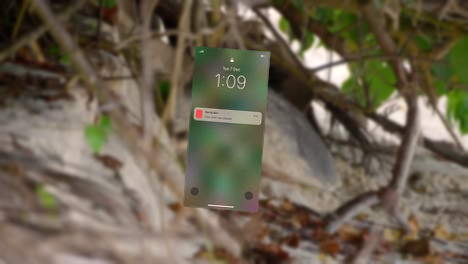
1:09
